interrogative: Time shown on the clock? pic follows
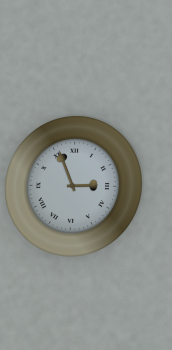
2:56
